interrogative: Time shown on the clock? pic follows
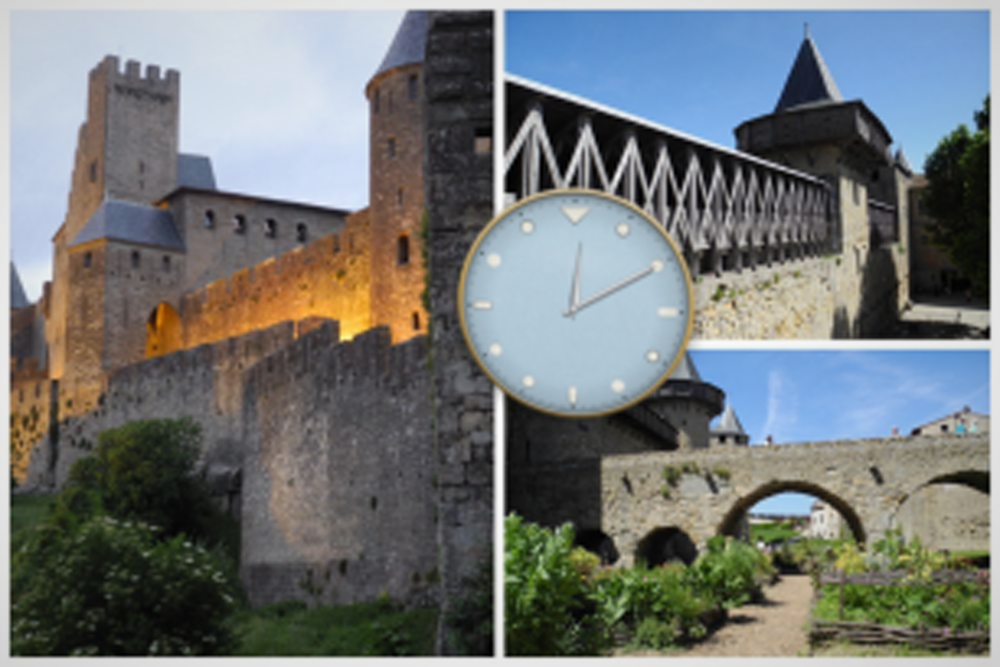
12:10
